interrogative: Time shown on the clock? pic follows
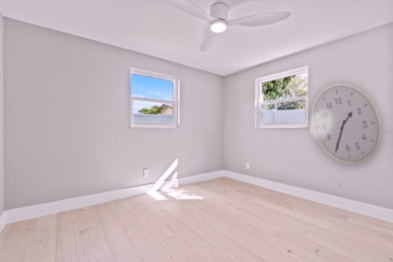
1:35
